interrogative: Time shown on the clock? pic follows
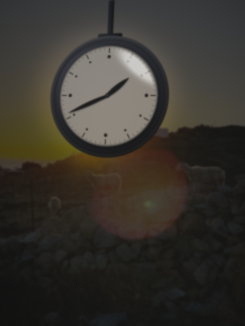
1:41
